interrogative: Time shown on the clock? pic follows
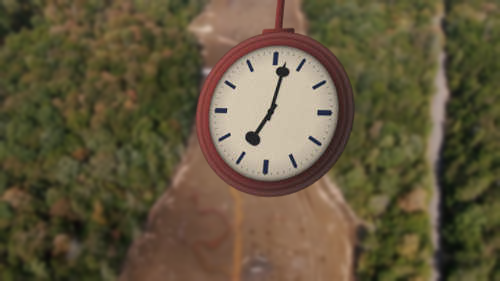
7:02
